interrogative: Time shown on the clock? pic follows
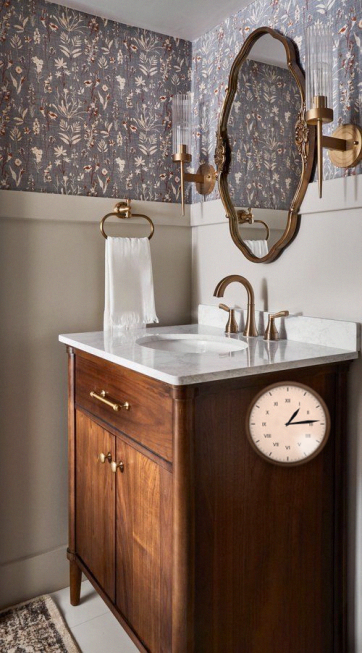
1:14
